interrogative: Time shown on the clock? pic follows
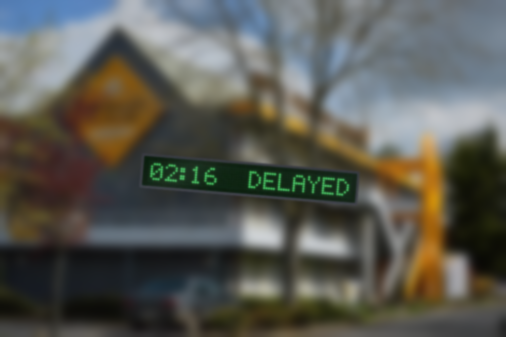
2:16
